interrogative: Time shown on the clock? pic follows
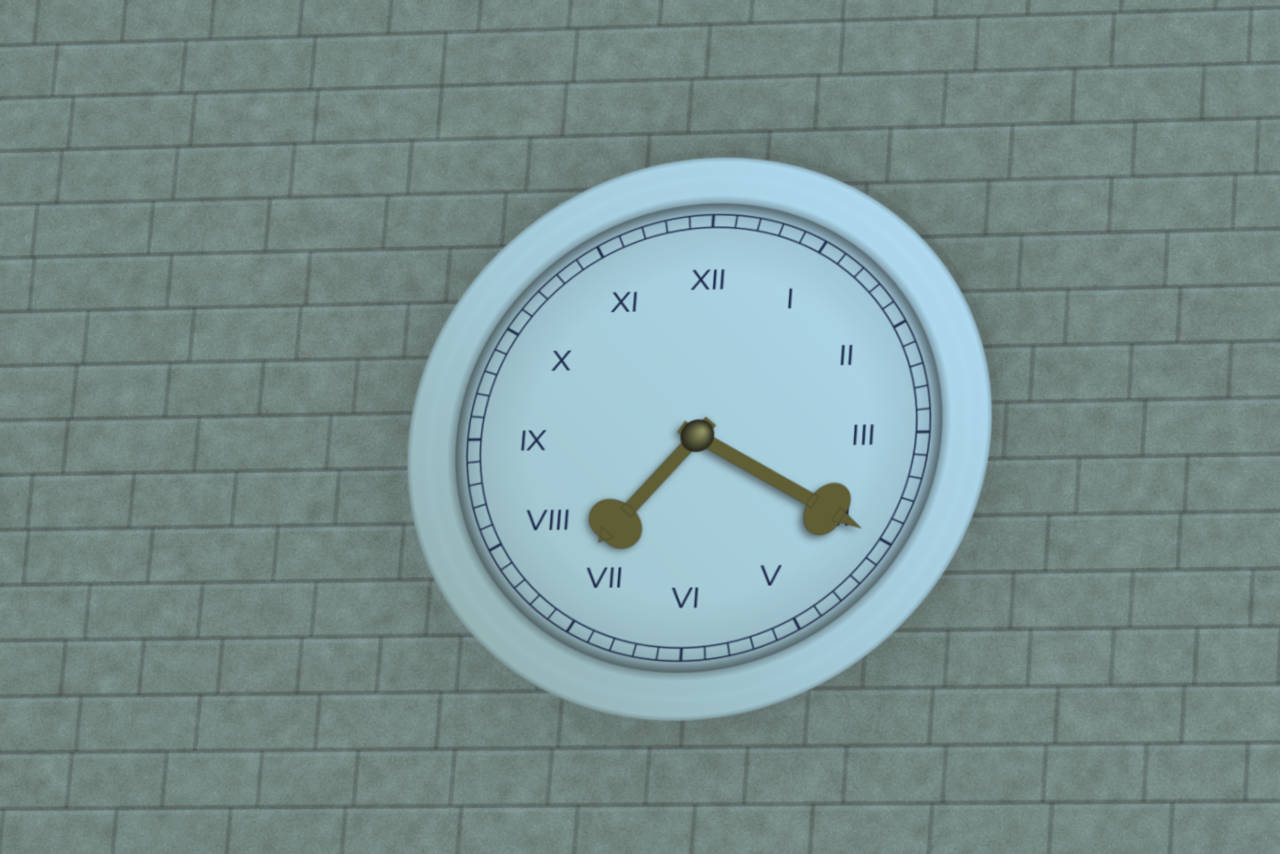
7:20
